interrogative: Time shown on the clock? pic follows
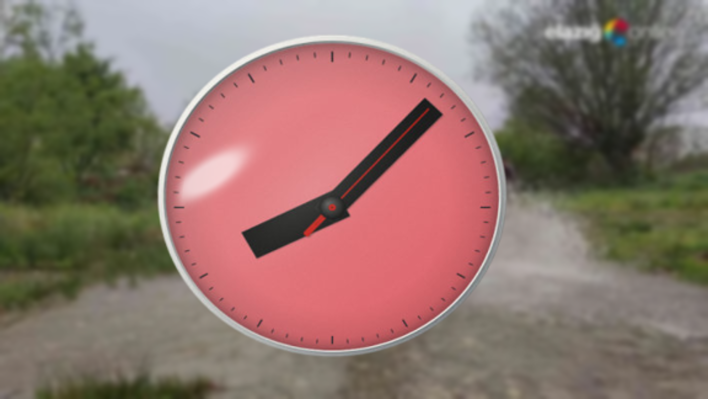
8:07:07
